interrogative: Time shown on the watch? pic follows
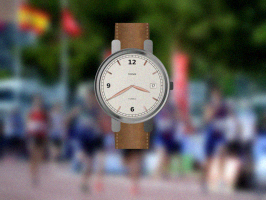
3:40
